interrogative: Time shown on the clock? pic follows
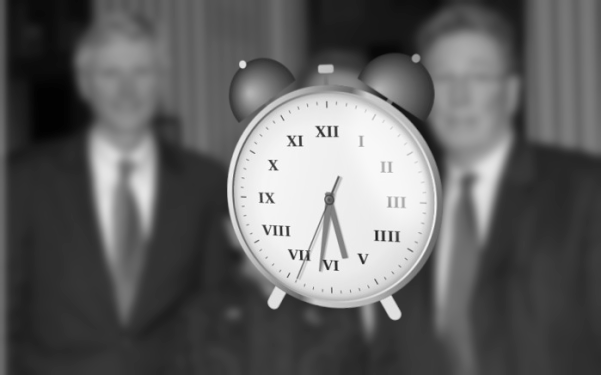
5:31:34
